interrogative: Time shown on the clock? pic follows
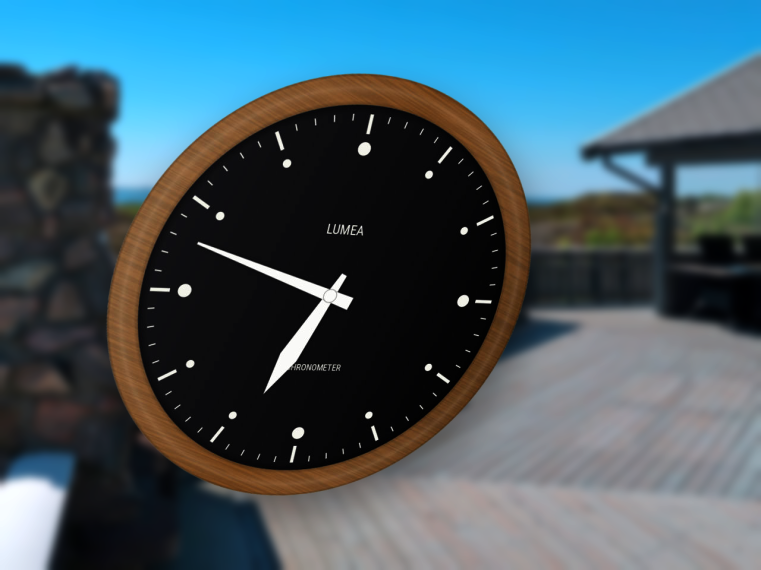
6:48
